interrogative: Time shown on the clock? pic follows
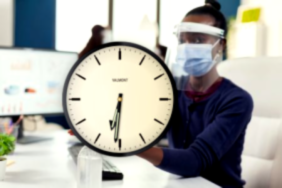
6:31
